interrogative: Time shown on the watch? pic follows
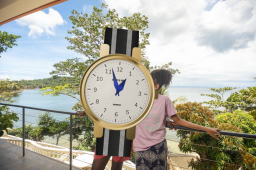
12:57
